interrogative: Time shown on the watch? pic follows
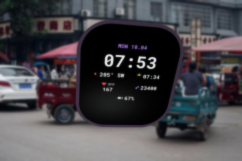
7:53
